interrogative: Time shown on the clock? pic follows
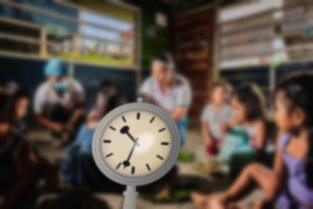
10:33
